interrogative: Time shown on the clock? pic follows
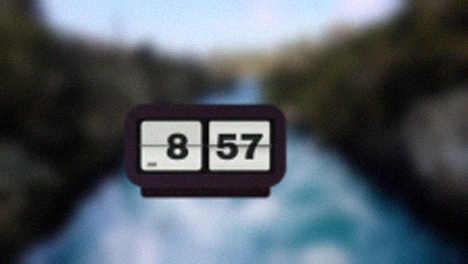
8:57
